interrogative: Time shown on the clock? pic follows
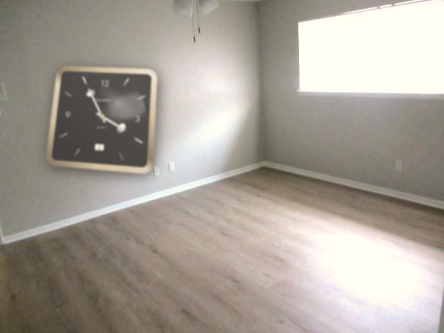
3:55
